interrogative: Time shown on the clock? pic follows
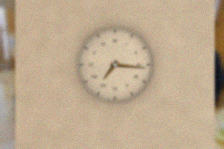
7:16
